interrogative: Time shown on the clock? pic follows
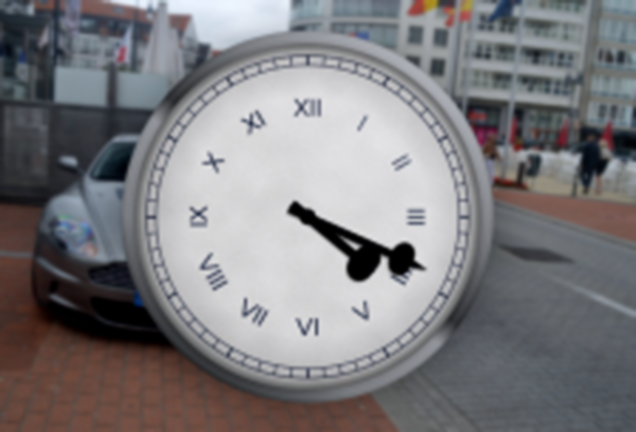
4:19
